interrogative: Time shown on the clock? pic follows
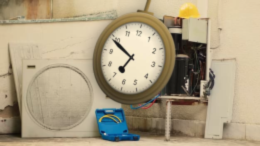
6:49
